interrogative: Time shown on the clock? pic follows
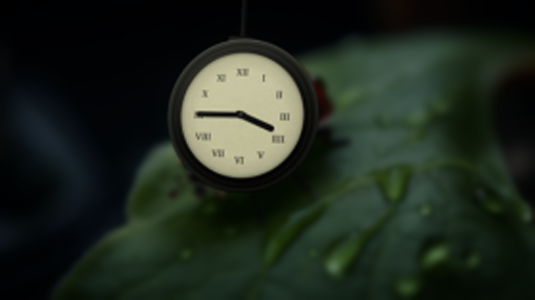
3:45
